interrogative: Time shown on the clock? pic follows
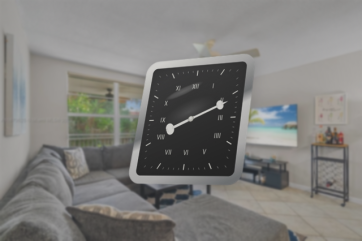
8:11
